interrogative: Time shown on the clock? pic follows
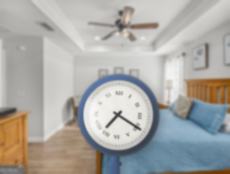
7:20
